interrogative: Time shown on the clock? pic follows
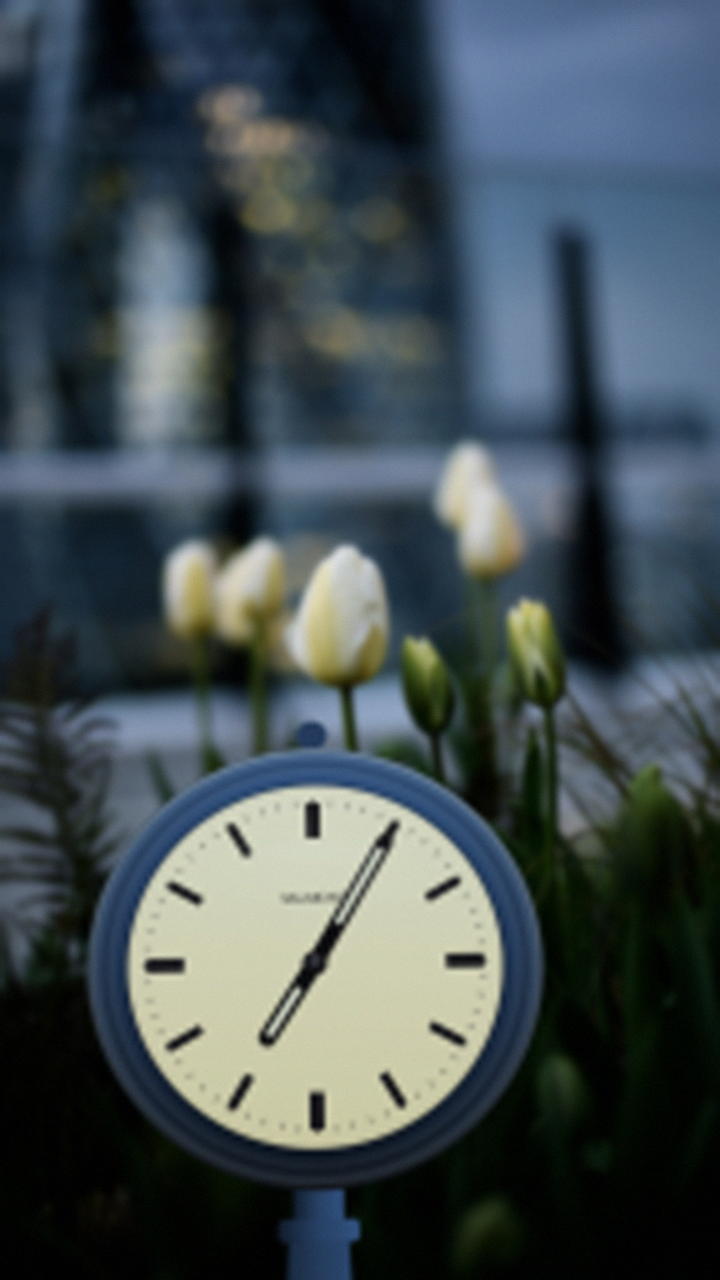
7:05
